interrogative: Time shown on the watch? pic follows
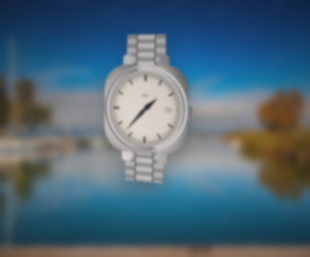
1:37
